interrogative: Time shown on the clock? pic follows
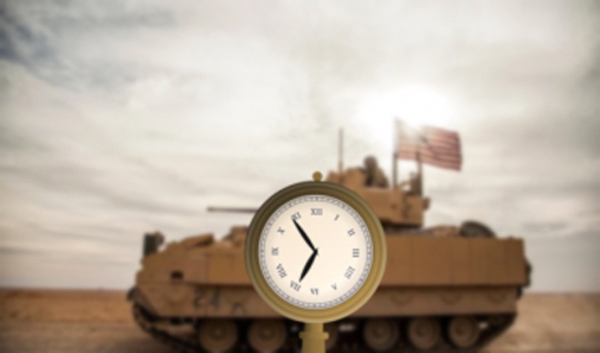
6:54
